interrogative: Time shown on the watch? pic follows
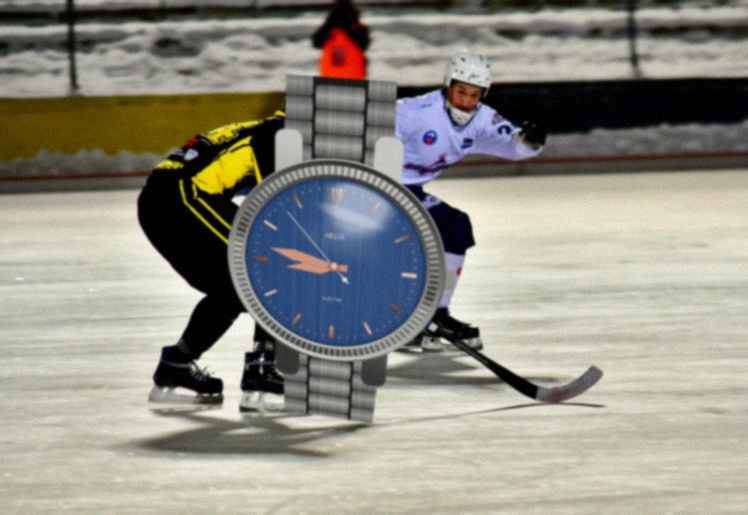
8:46:53
